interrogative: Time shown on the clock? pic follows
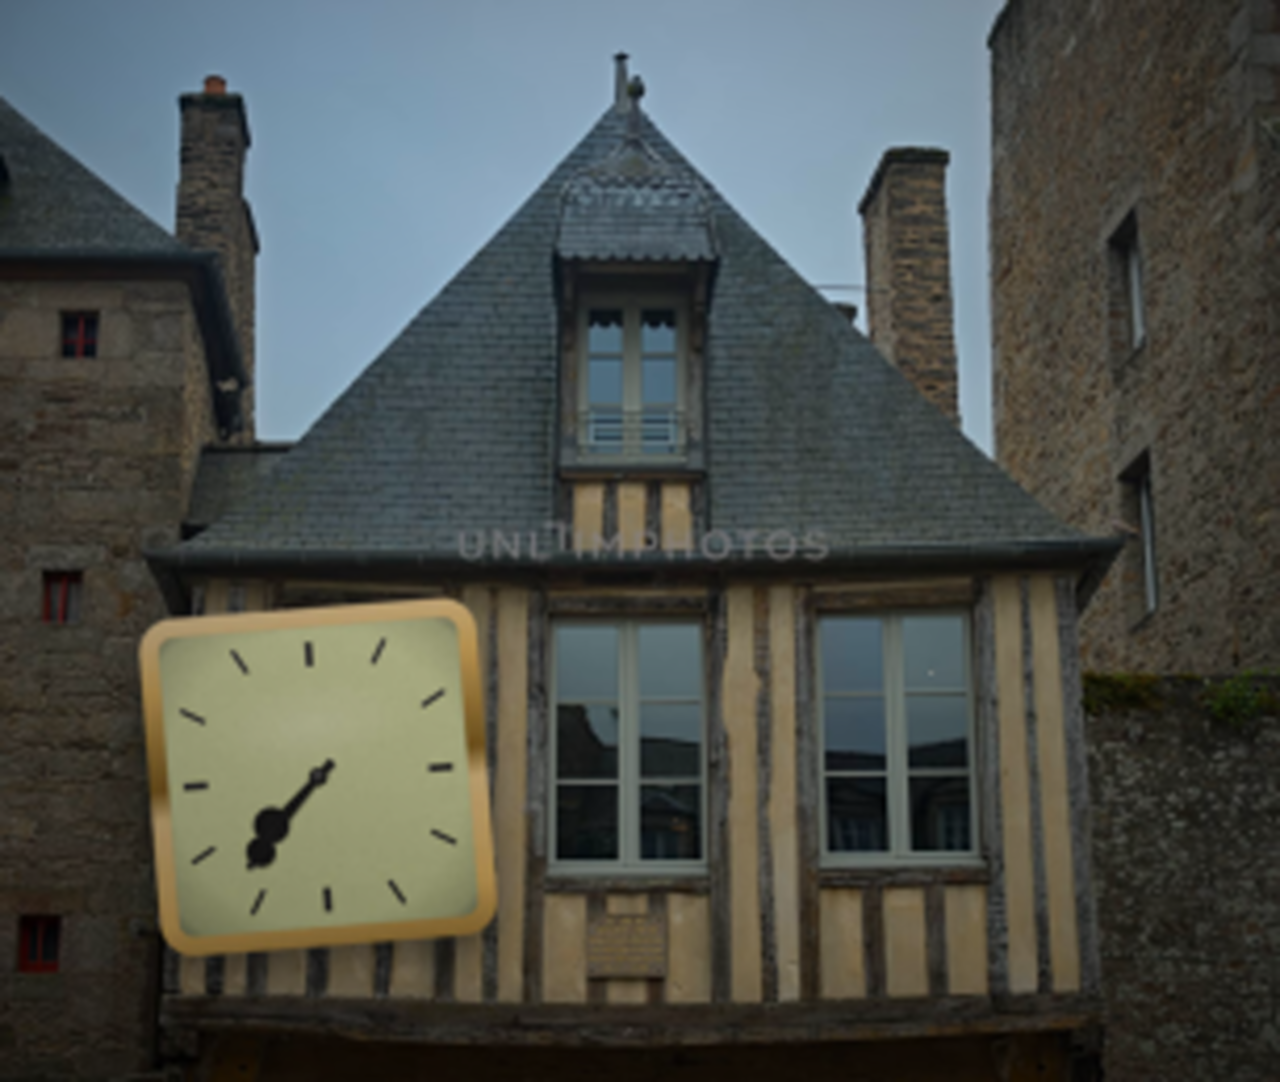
7:37
